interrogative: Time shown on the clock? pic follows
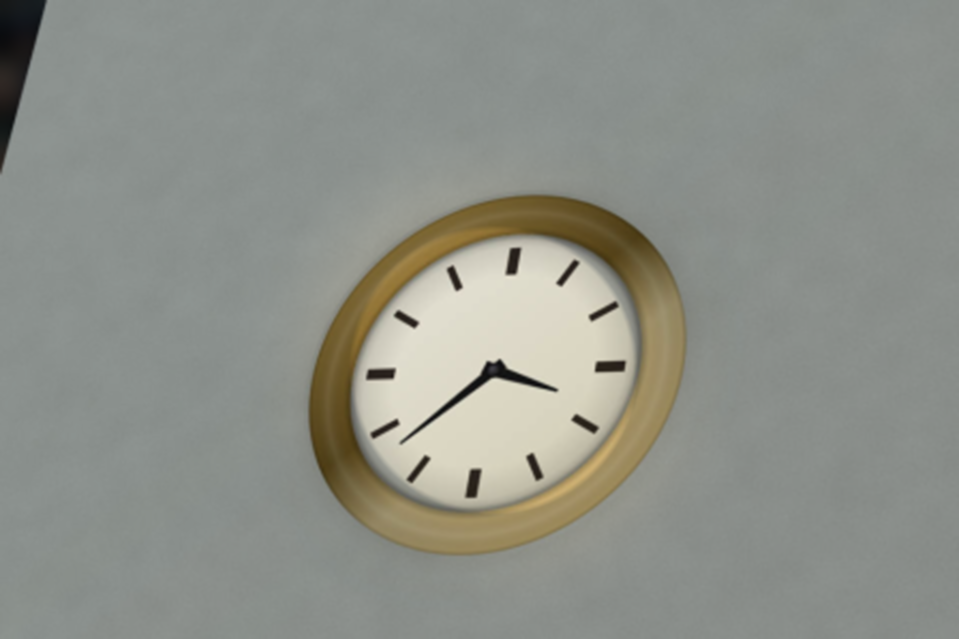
3:38
